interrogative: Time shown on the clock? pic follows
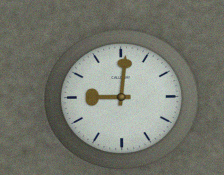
9:01
